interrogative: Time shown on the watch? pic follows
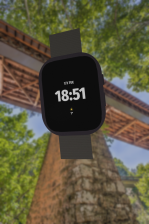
18:51
